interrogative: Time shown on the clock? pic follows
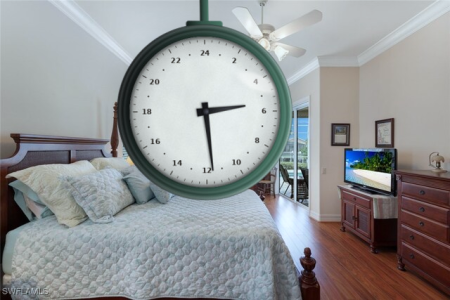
5:29
